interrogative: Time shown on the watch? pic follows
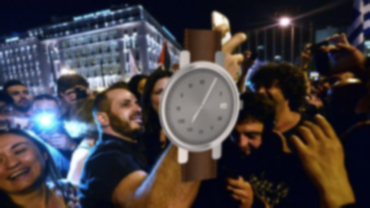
7:05
